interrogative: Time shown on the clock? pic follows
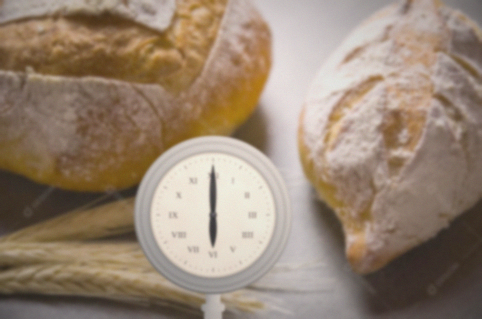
6:00
